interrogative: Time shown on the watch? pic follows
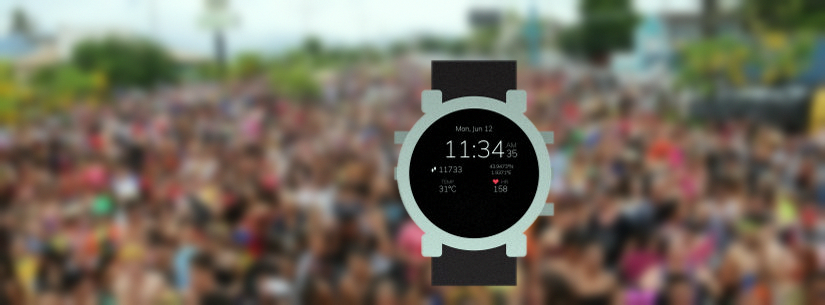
11:34:35
